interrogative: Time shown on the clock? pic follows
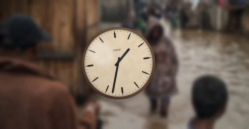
1:33
